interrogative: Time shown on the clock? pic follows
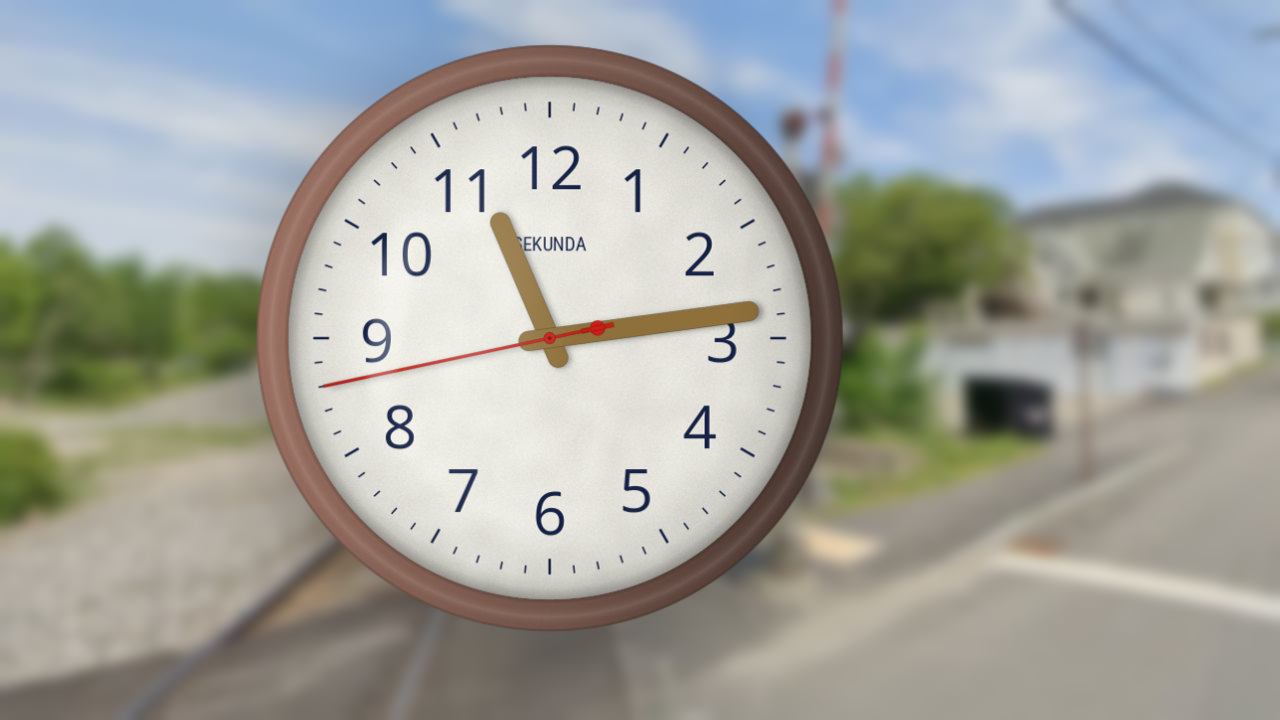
11:13:43
